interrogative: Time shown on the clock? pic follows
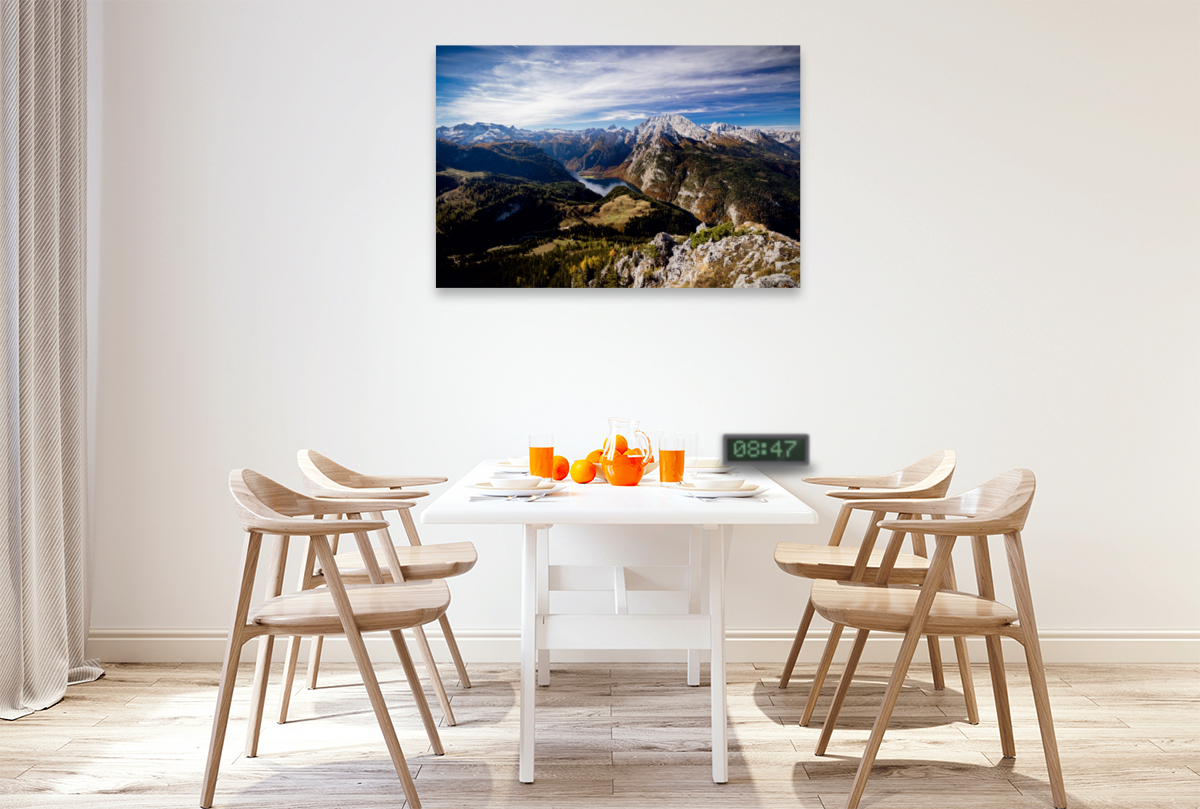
8:47
